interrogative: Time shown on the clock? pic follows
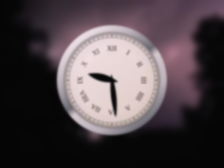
9:29
